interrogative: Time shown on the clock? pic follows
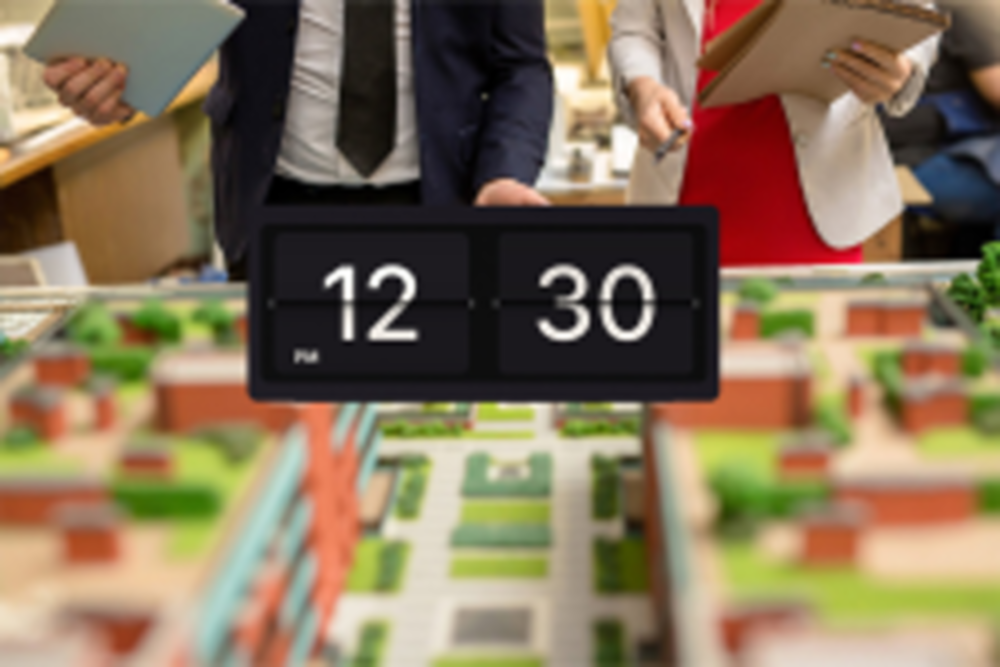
12:30
